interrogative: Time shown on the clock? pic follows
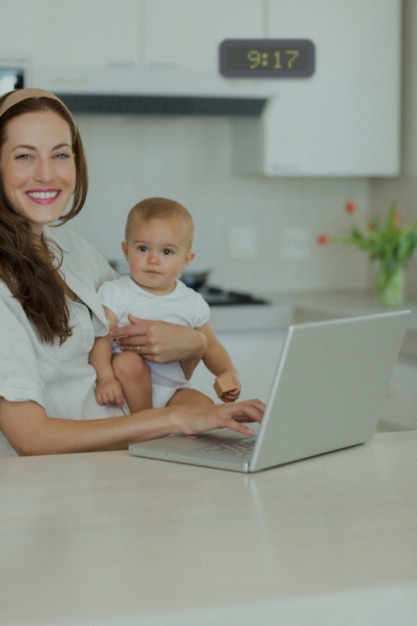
9:17
